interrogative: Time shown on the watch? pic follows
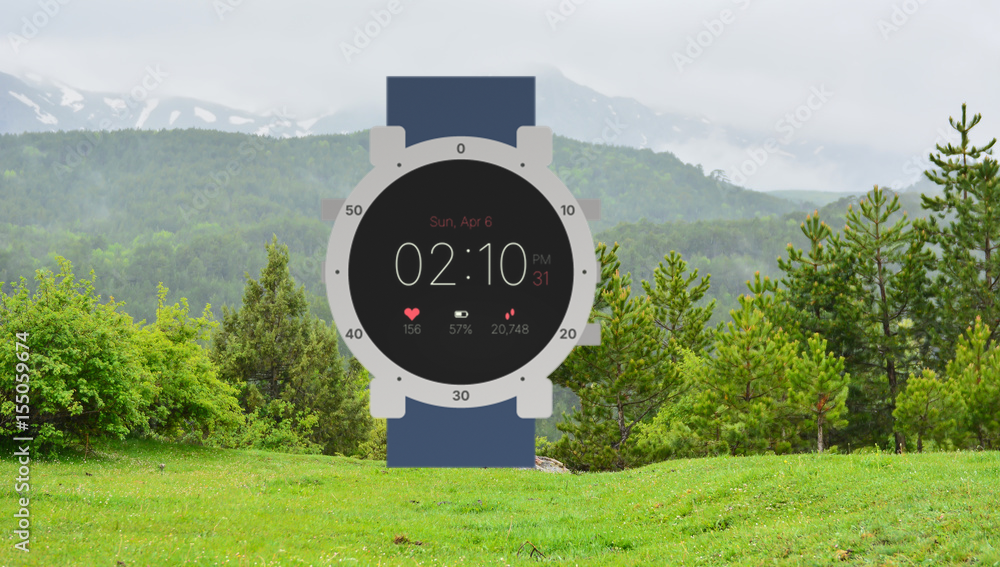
2:10:31
